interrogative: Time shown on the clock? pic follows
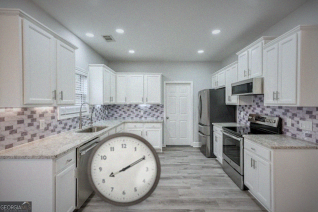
8:10
